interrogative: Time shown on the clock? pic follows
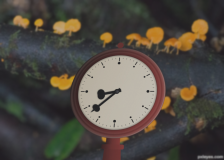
8:38
